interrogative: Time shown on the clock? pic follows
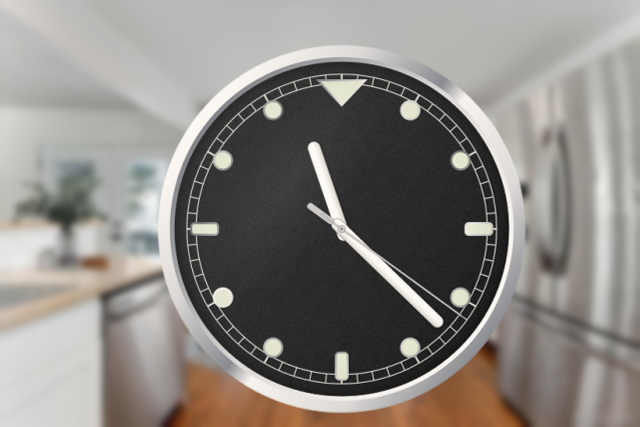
11:22:21
